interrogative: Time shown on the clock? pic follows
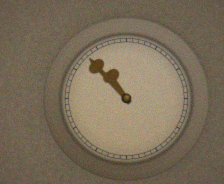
10:53
